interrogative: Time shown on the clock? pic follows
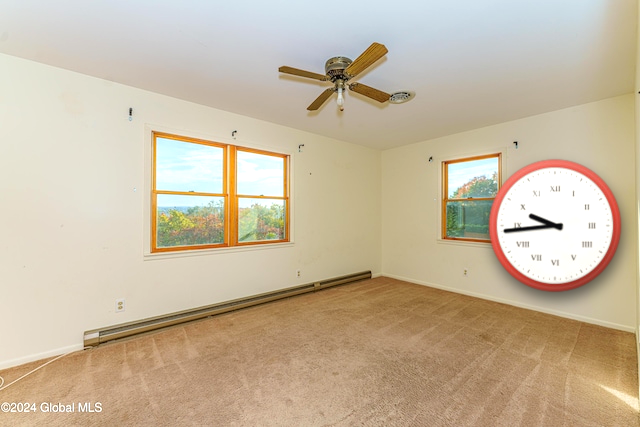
9:44
